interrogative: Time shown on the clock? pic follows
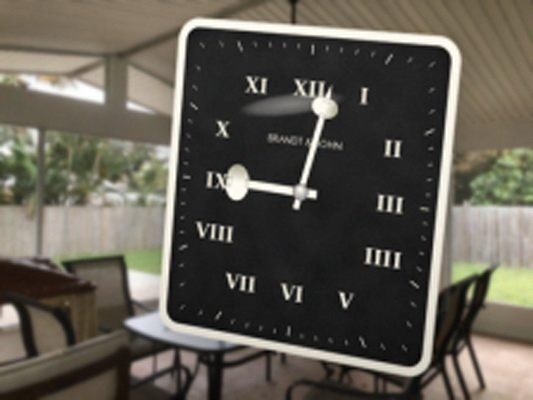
9:02
